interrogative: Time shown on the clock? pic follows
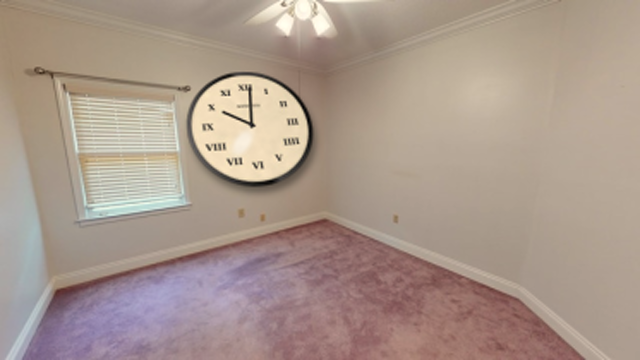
10:01
